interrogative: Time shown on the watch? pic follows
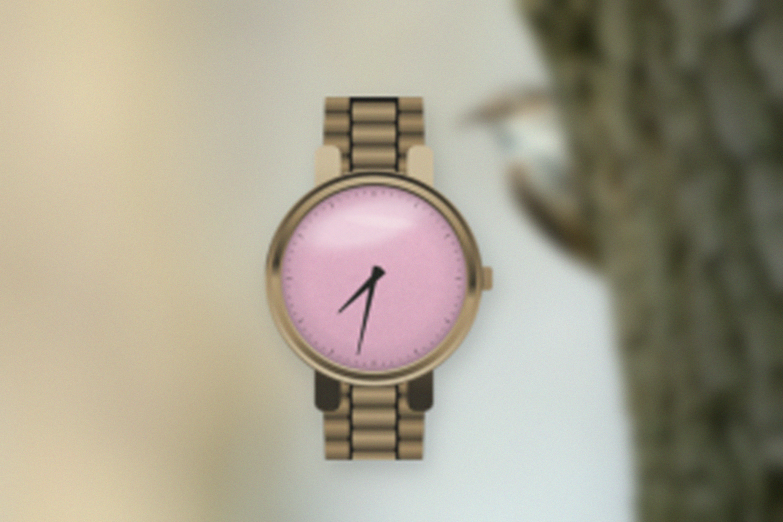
7:32
